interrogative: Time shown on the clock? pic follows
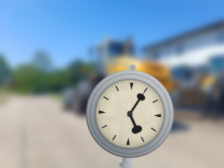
5:05
